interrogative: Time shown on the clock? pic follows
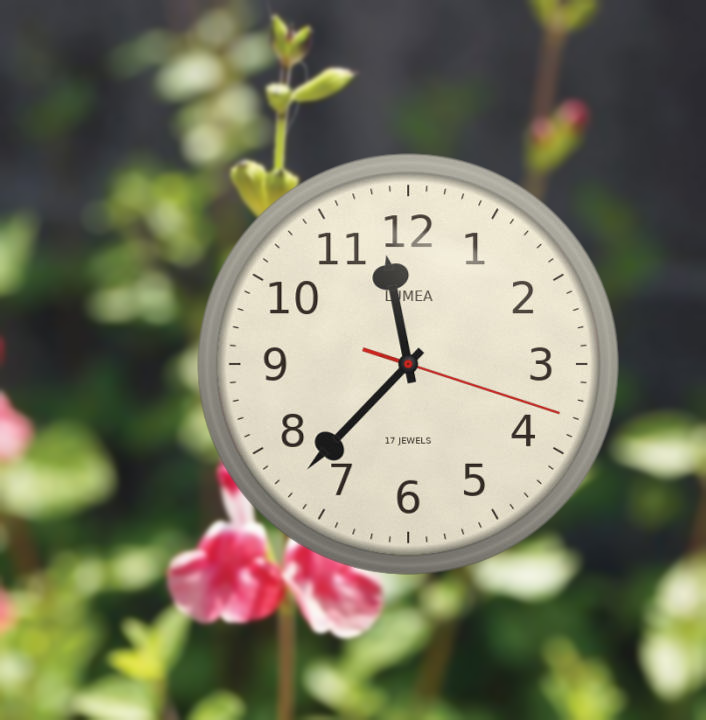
11:37:18
